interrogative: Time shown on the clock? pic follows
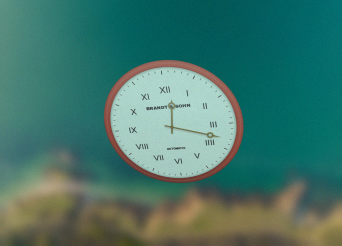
12:18
